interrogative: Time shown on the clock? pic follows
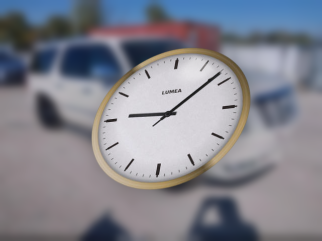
9:08:08
